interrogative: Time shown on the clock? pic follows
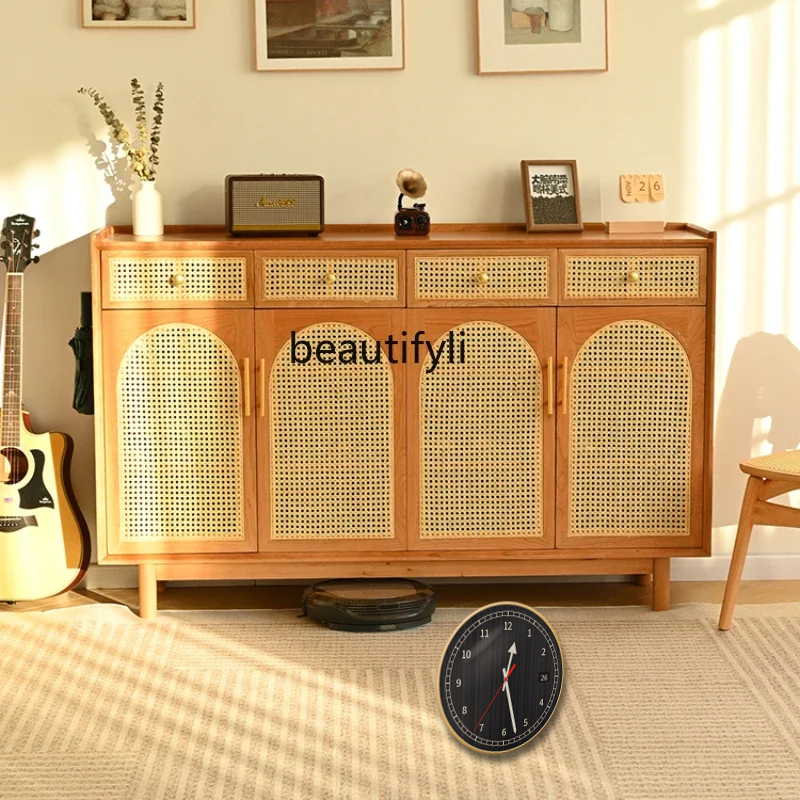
12:27:36
